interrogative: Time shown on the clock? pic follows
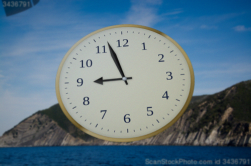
8:57
